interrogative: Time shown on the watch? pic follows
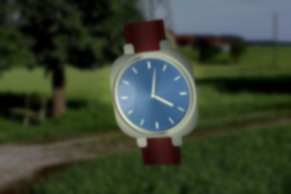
4:02
